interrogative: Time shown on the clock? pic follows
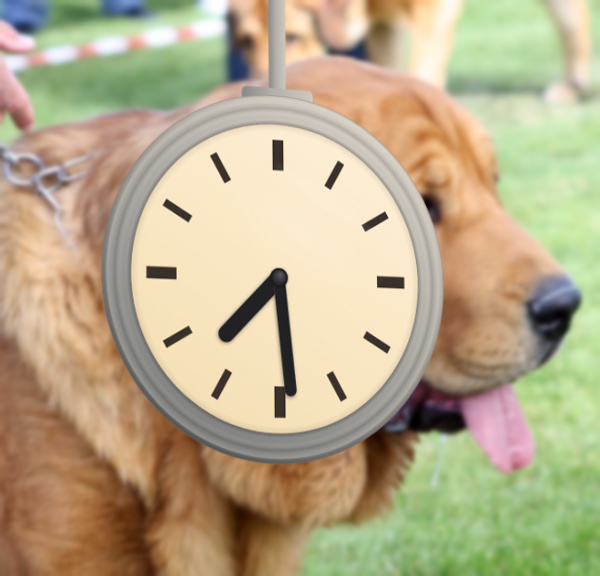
7:29
